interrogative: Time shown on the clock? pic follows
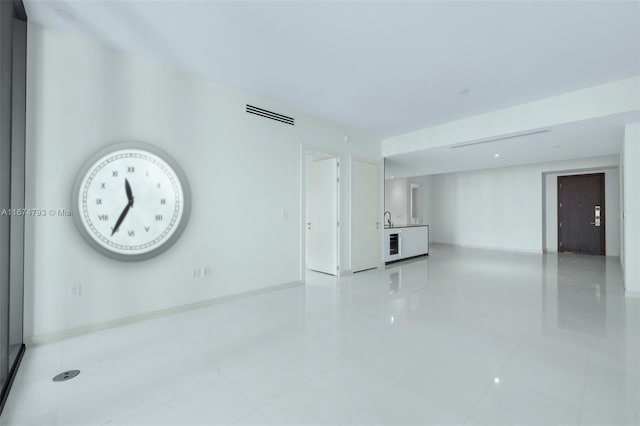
11:35
